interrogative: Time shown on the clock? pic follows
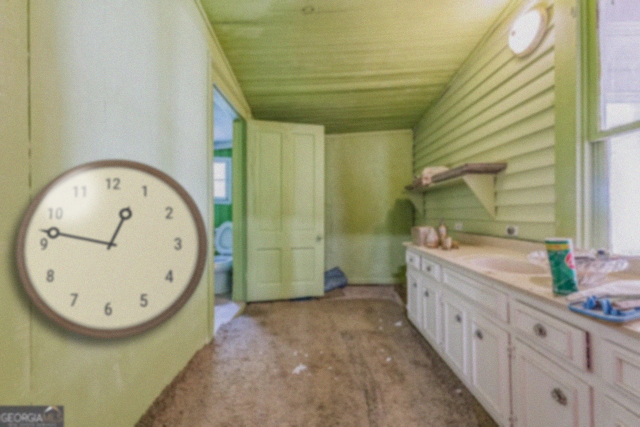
12:47
